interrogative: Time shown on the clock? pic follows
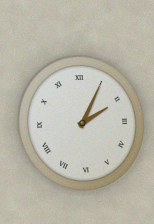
2:05
